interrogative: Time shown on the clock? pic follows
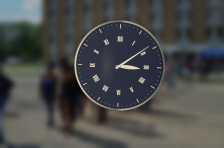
3:09
